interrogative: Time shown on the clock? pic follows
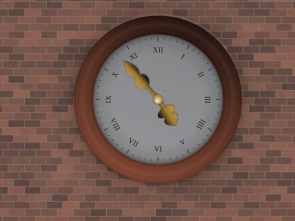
4:53
